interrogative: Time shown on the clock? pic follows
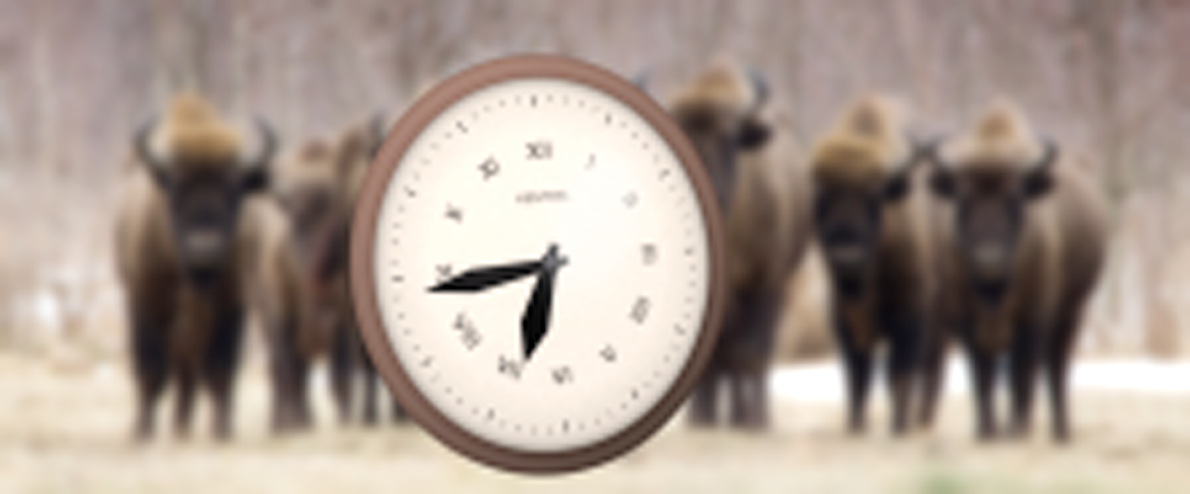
6:44
